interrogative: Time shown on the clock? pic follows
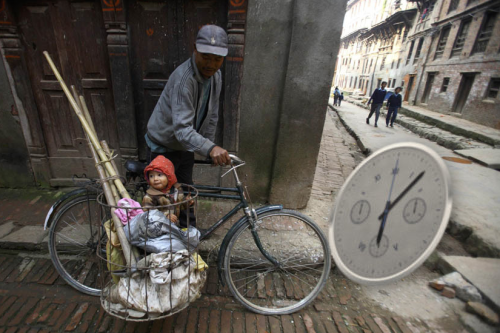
6:07
